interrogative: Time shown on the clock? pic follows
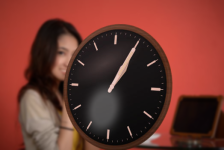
1:05
